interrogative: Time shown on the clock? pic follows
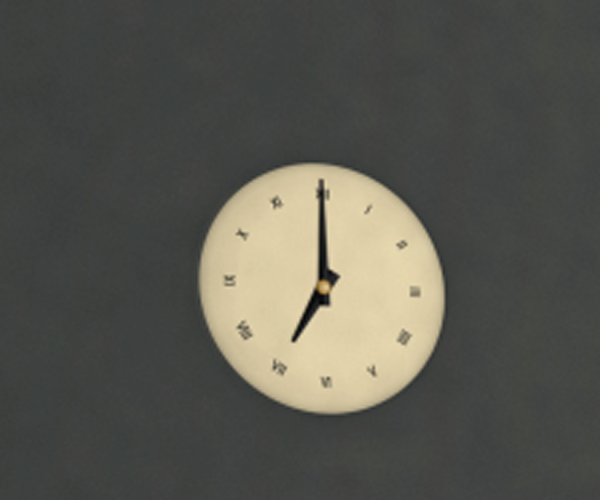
7:00
